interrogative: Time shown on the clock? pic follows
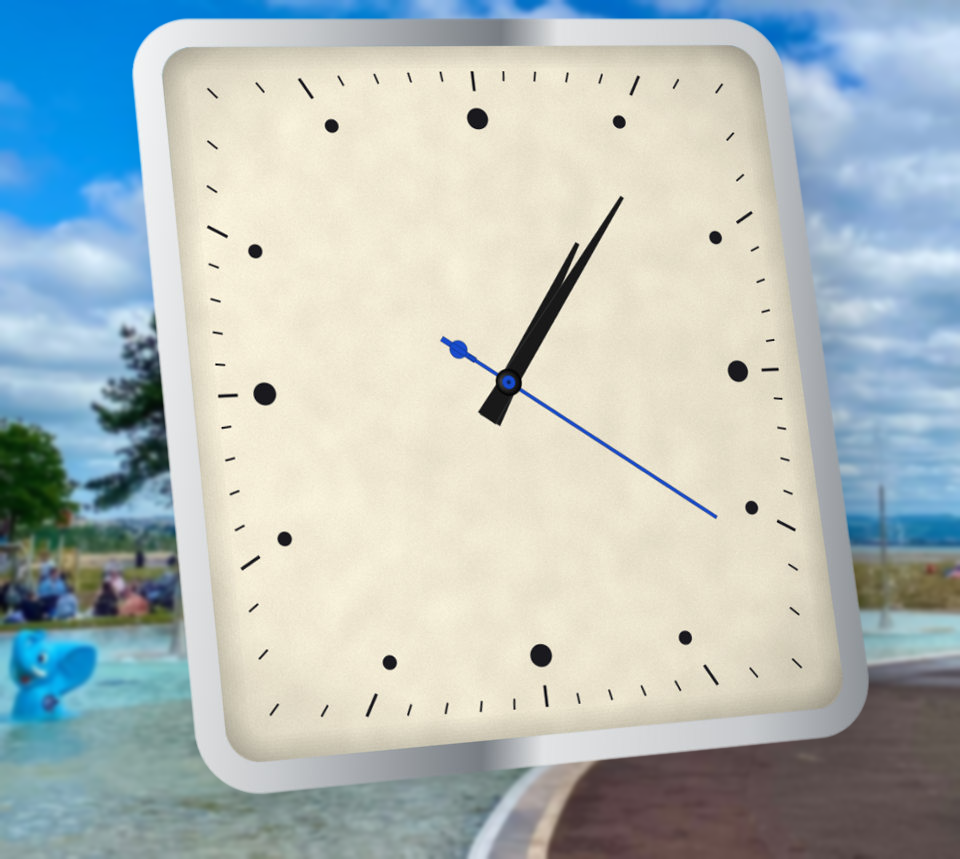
1:06:21
